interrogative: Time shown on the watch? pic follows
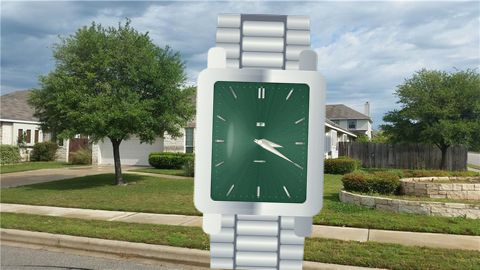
3:20
